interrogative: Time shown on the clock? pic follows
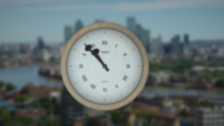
10:53
